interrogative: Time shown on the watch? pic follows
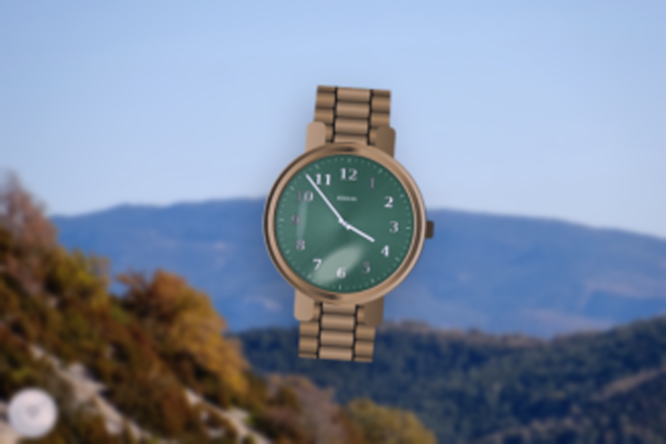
3:53
